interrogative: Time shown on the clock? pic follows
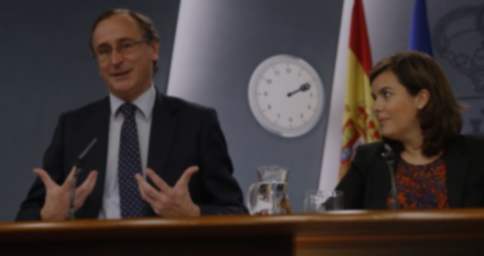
2:11
